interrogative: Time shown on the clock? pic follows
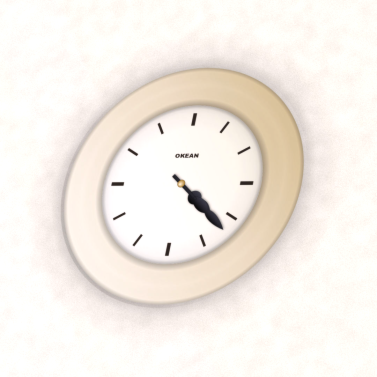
4:22
